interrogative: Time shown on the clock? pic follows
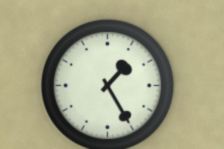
1:25
